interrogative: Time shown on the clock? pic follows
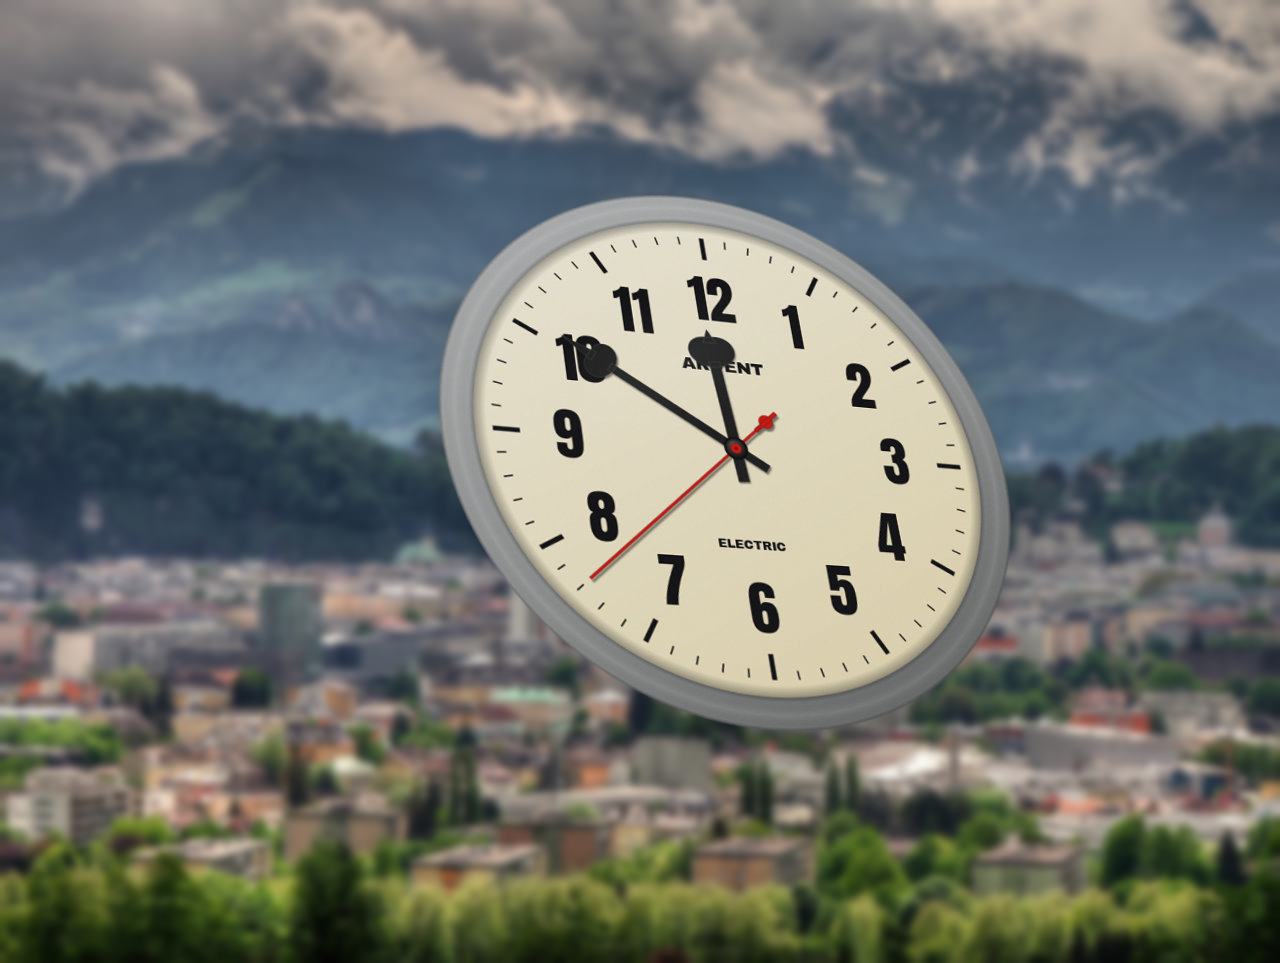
11:50:38
